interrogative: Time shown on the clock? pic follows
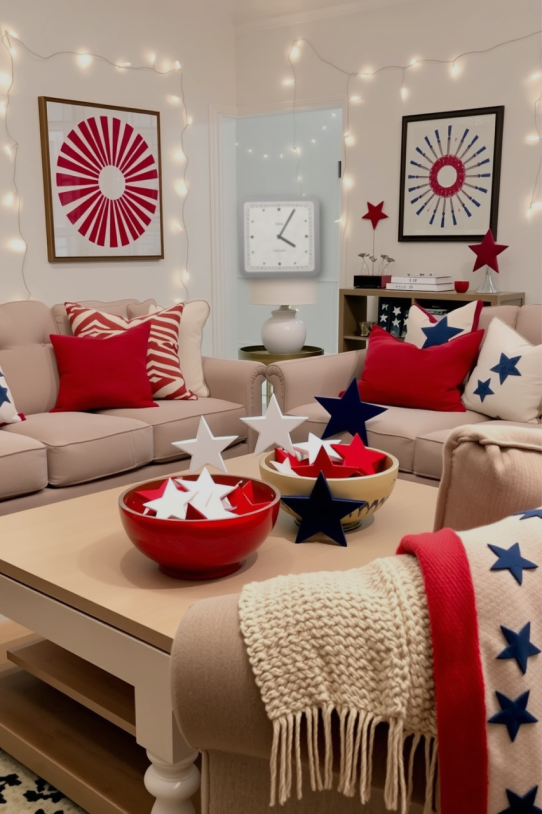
4:05
